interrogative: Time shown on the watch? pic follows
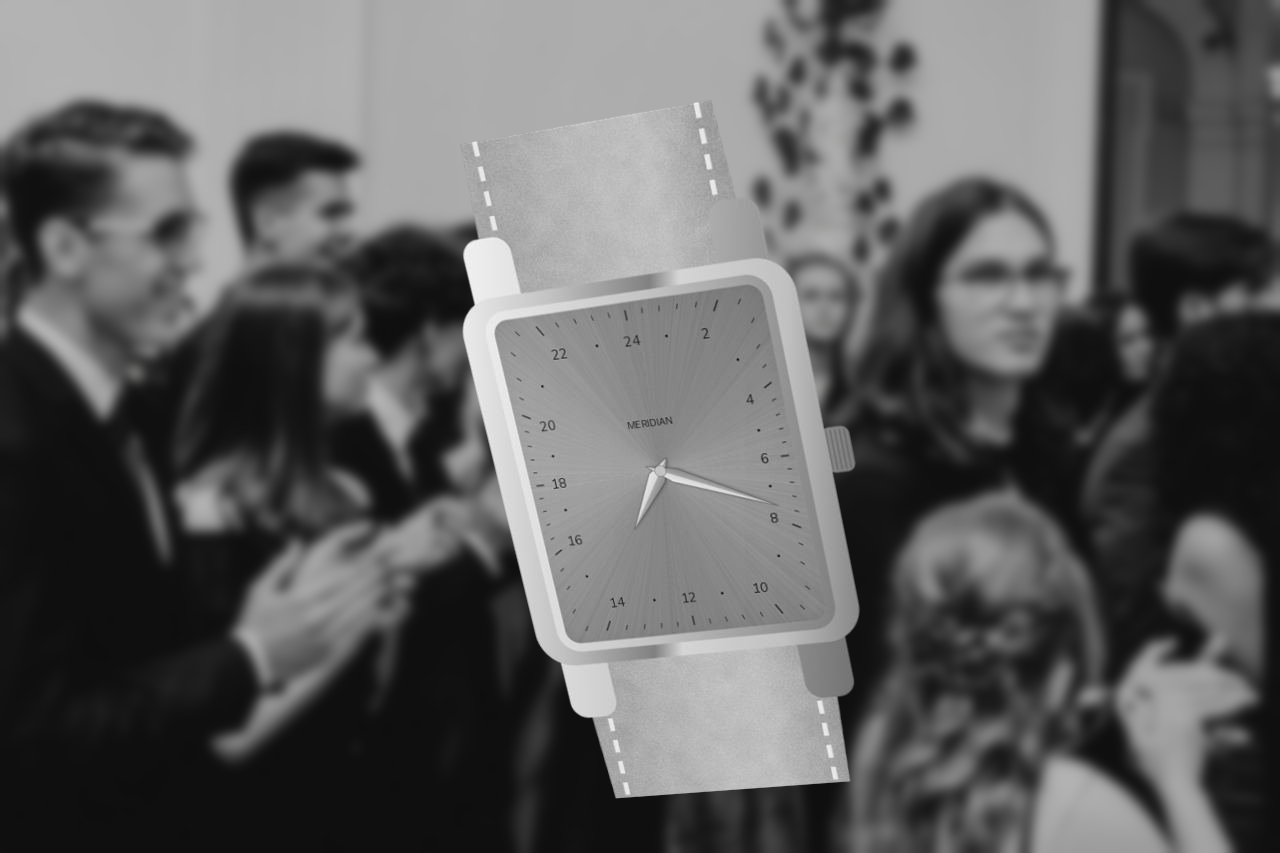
14:19
